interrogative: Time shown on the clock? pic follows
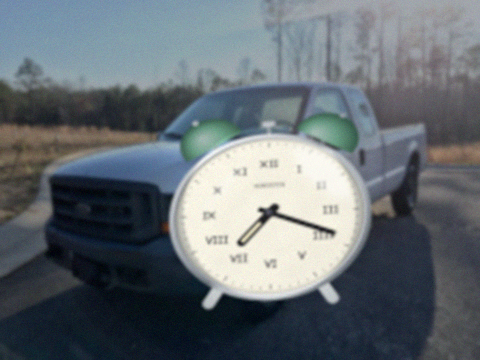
7:19
